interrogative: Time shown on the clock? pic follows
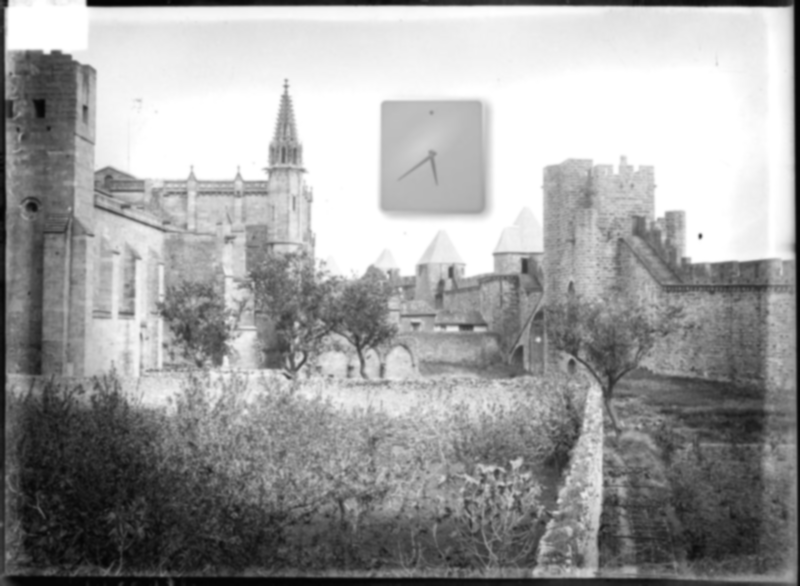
5:39
